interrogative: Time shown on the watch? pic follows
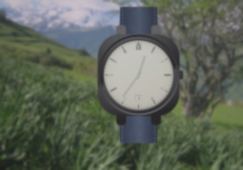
12:36
